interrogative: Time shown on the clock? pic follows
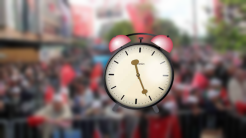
11:26
